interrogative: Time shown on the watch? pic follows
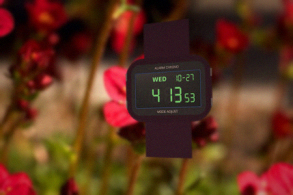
4:13:53
